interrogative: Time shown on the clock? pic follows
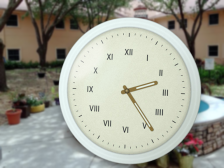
2:24
